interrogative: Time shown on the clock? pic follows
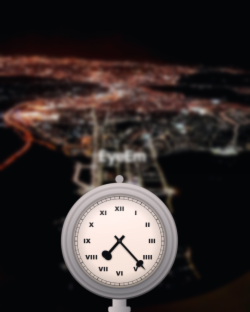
7:23
